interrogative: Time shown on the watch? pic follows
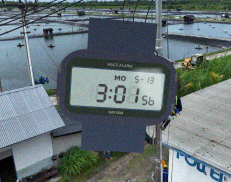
3:01:56
